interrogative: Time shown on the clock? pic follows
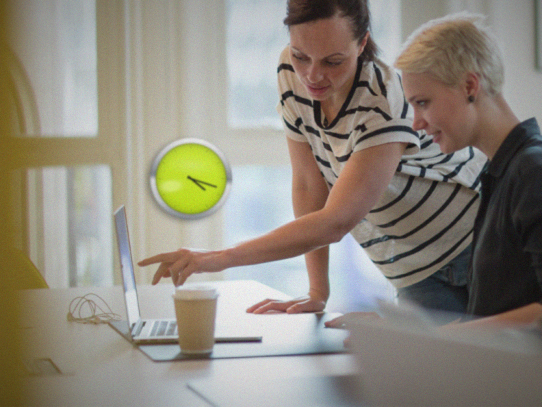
4:18
